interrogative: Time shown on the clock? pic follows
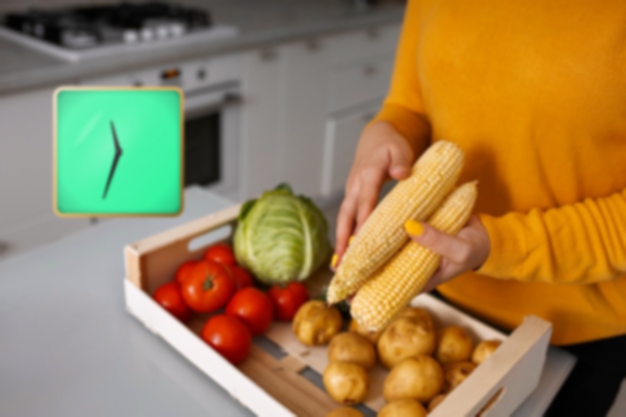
11:33
